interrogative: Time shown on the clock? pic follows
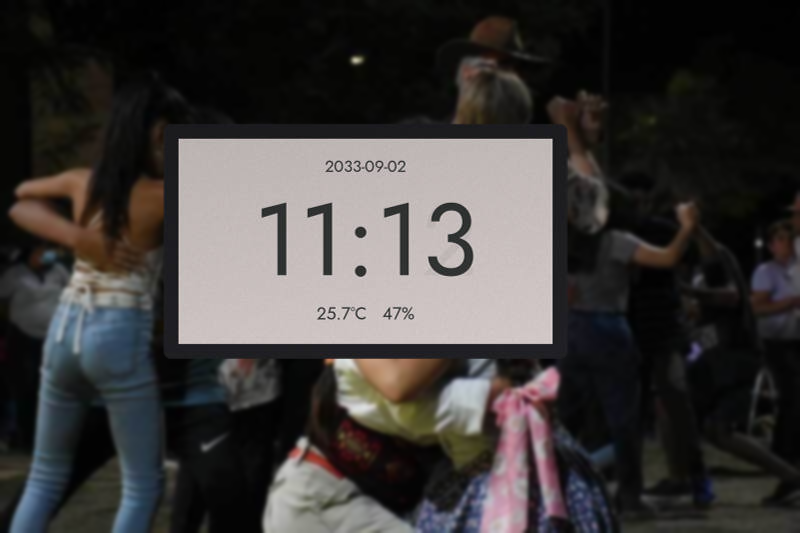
11:13
